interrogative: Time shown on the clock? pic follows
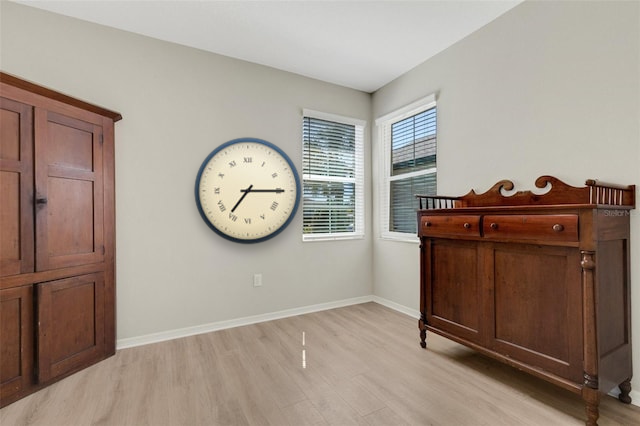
7:15
